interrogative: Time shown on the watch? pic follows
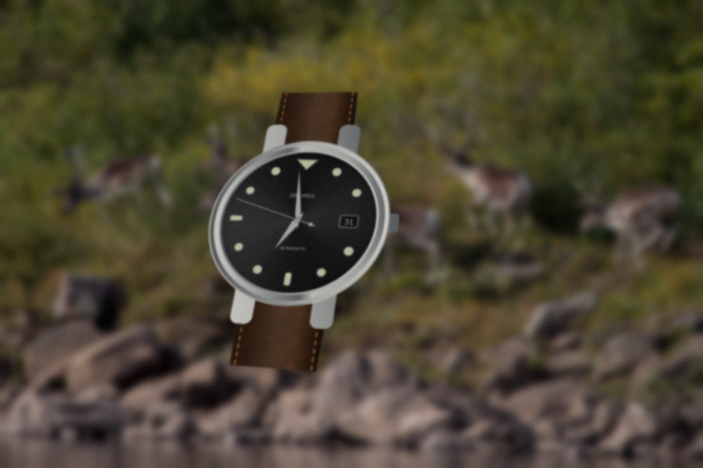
6:58:48
